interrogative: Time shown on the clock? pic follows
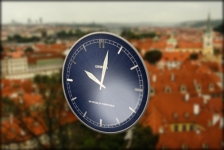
10:02
